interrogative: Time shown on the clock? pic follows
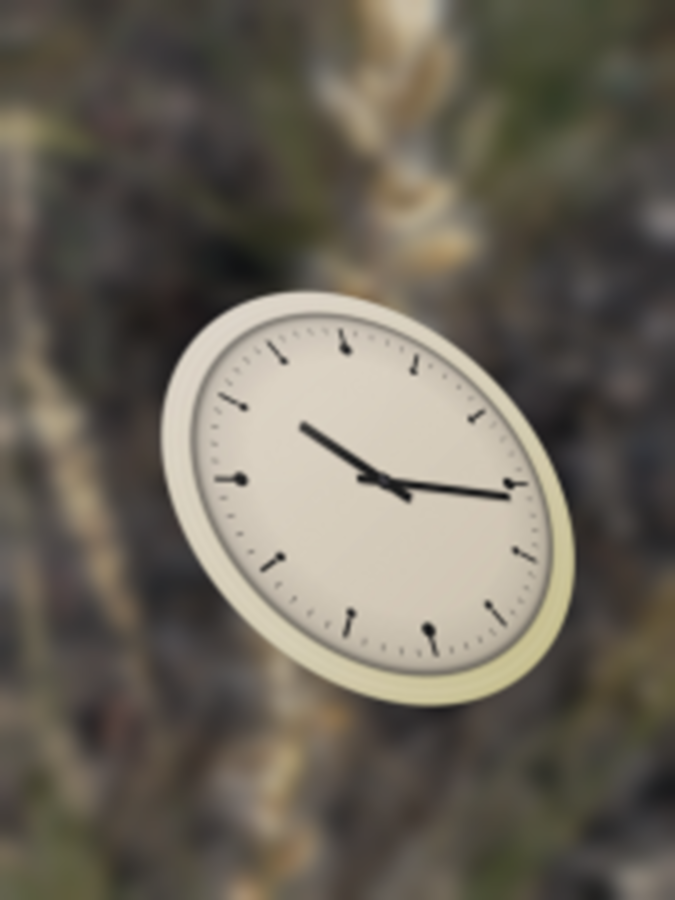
10:16
